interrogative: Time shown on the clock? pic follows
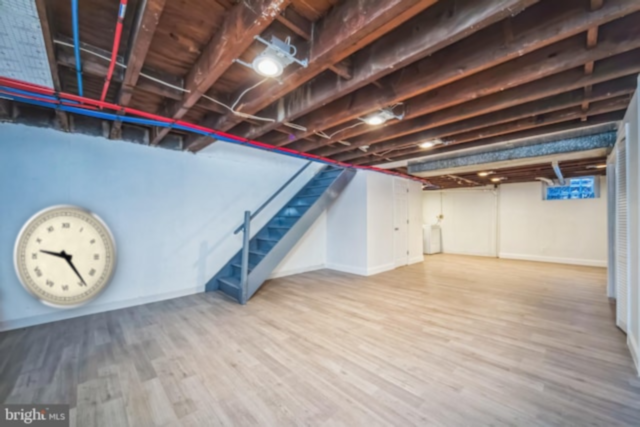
9:24
